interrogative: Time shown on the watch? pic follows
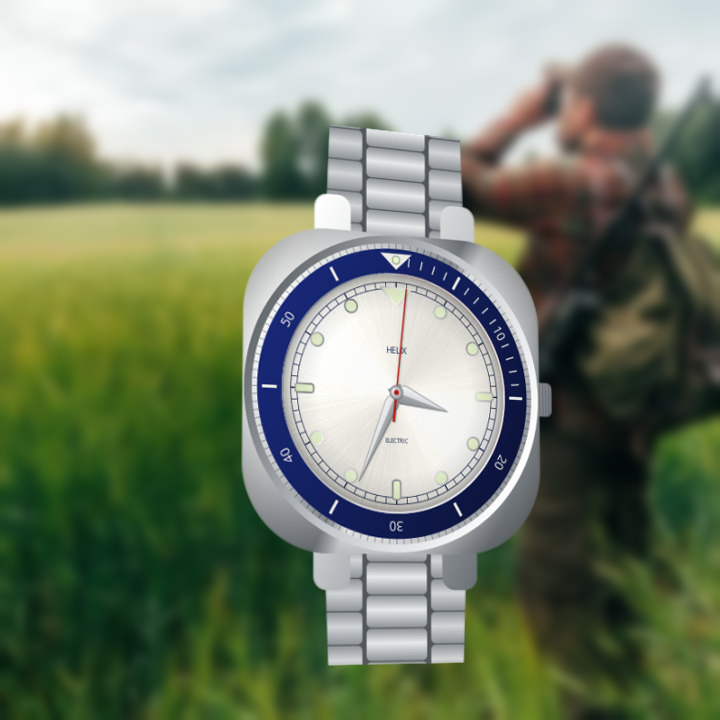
3:34:01
